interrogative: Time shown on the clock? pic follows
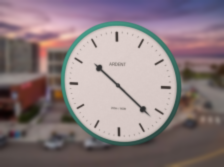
10:22
